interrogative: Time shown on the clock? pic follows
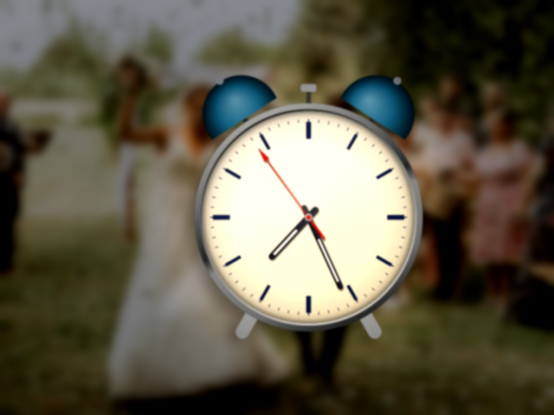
7:25:54
